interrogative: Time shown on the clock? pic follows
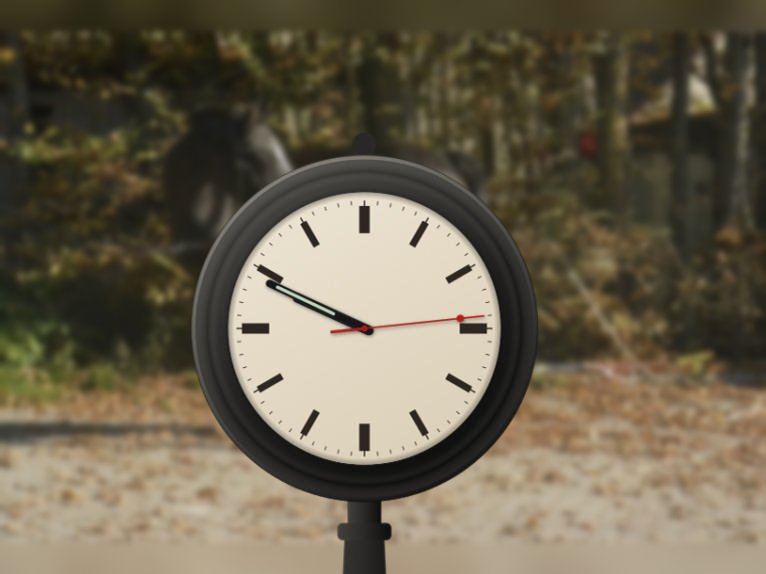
9:49:14
